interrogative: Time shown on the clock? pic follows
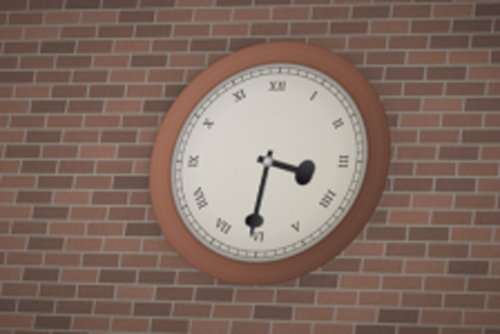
3:31
